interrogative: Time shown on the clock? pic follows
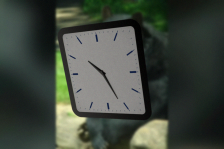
10:26
